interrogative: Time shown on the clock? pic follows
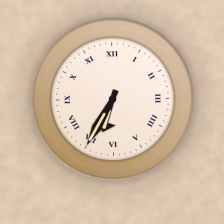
6:35
